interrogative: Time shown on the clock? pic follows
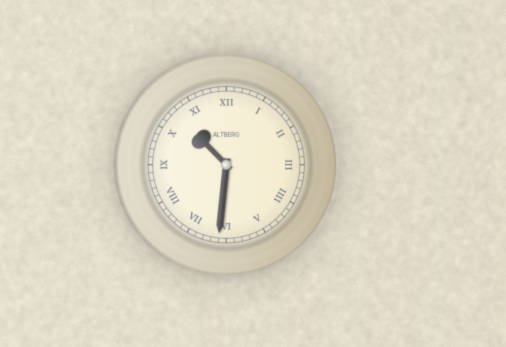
10:31
